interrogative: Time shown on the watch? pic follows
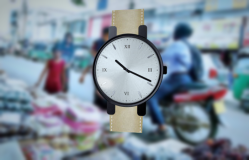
10:19
